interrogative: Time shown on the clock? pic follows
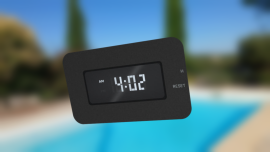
4:02
